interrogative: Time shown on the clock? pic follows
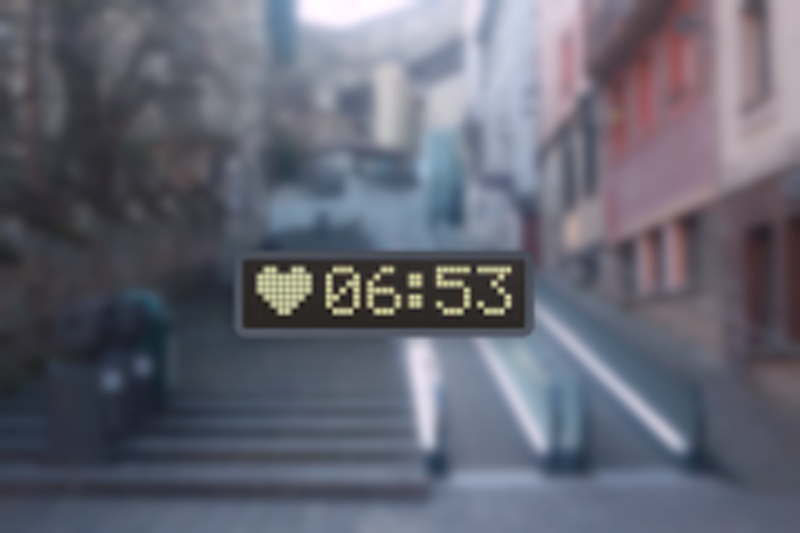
6:53
